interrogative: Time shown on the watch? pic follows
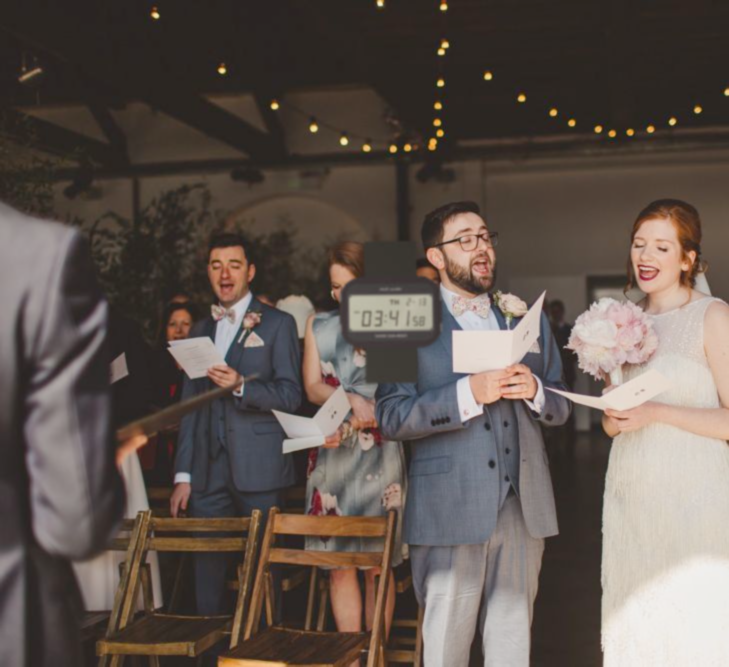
3:41
